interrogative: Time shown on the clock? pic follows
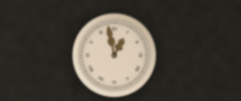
12:58
